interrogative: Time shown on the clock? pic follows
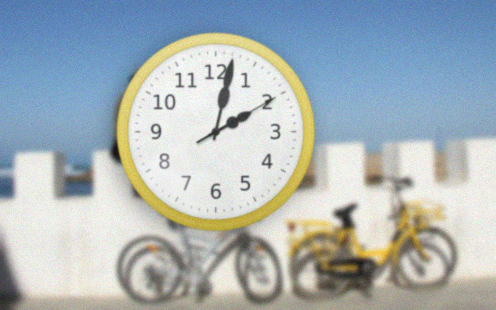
2:02:10
